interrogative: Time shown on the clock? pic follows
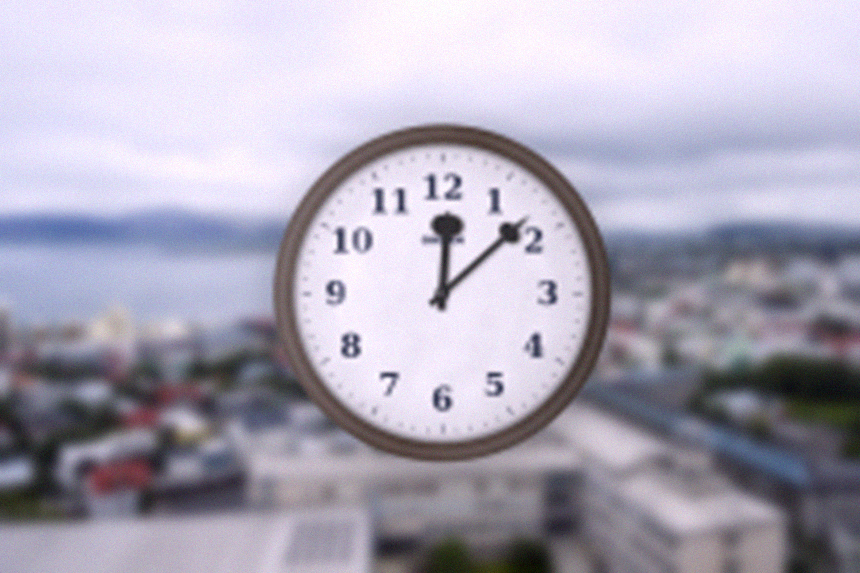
12:08
